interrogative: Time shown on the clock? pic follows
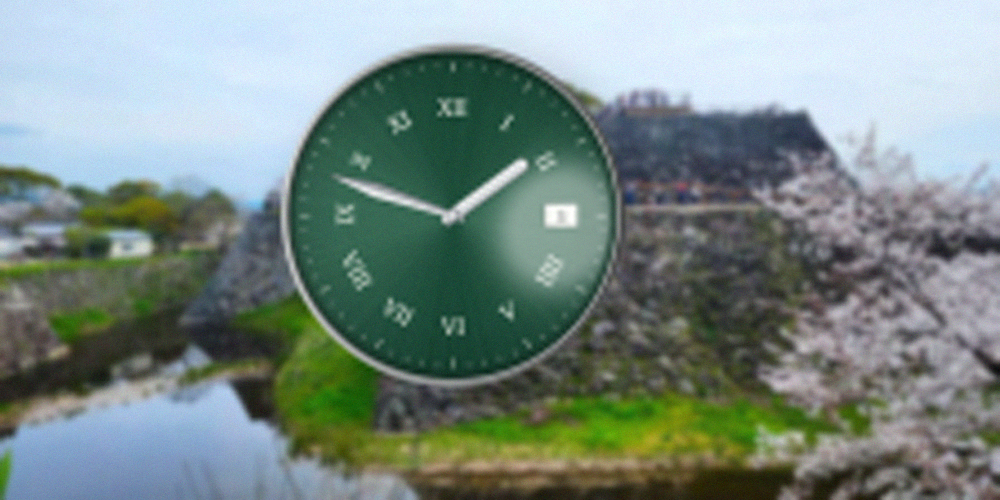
1:48
